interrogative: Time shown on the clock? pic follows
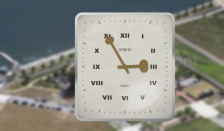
2:55
